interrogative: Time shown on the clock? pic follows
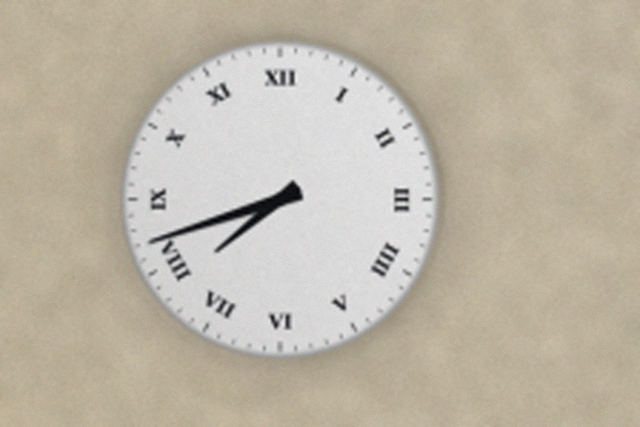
7:42
